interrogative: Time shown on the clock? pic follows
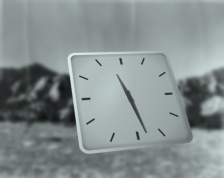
11:28
